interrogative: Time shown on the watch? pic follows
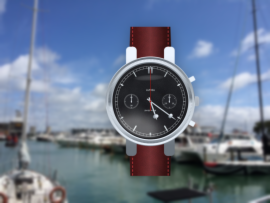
5:21
